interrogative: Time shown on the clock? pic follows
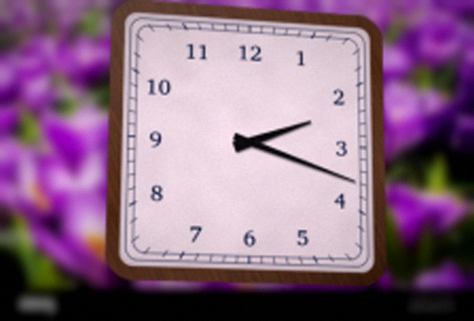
2:18
